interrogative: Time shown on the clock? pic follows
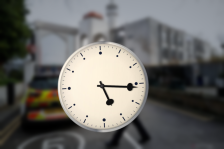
5:16
